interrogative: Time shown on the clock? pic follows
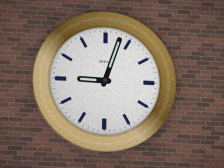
9:03
